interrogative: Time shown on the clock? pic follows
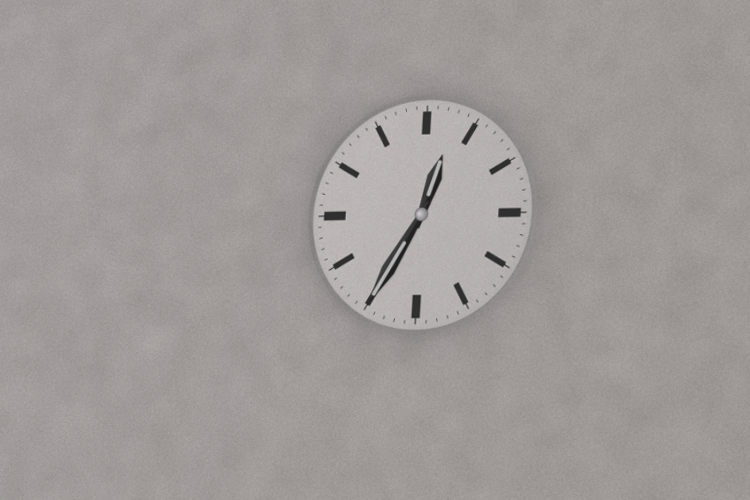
12:35
